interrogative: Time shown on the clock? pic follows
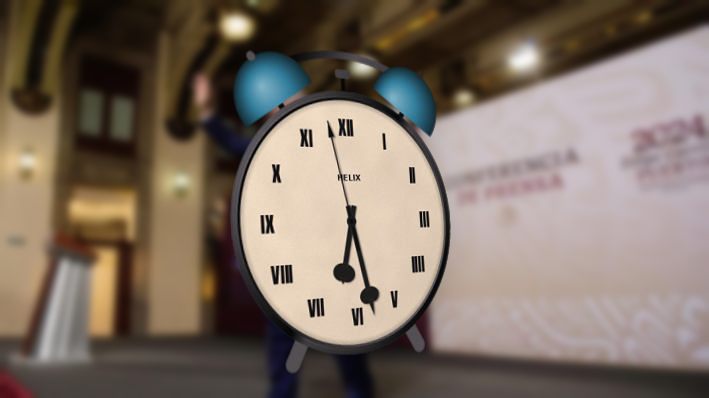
6:27:58
